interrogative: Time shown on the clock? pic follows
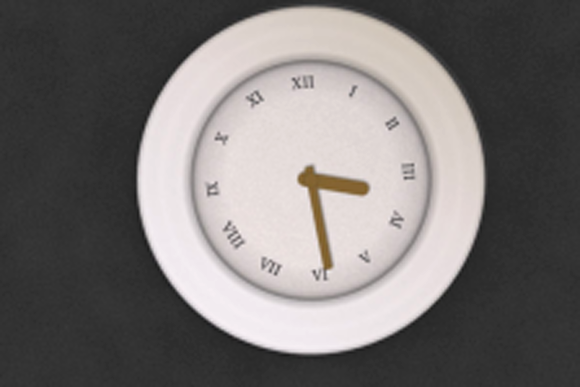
3:29
